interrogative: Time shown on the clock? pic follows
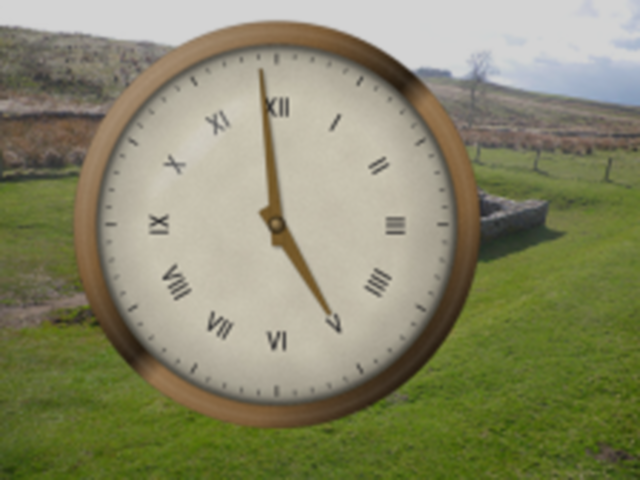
4:59
